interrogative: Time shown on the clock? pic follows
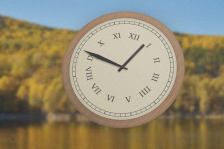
12:46
